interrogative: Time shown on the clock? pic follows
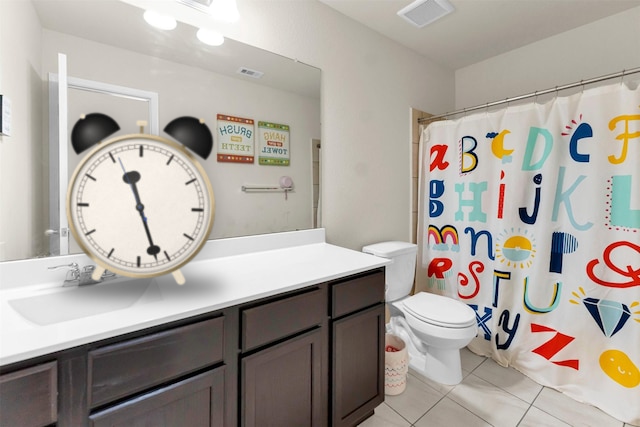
11:26:56
